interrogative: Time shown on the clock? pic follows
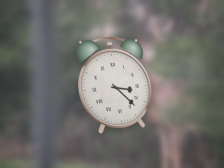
3:23
